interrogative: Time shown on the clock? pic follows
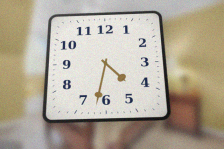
4:32
